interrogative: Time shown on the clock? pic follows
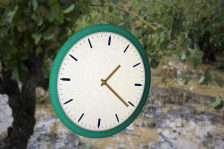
1:21
